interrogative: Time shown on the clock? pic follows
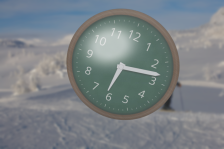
6:13
